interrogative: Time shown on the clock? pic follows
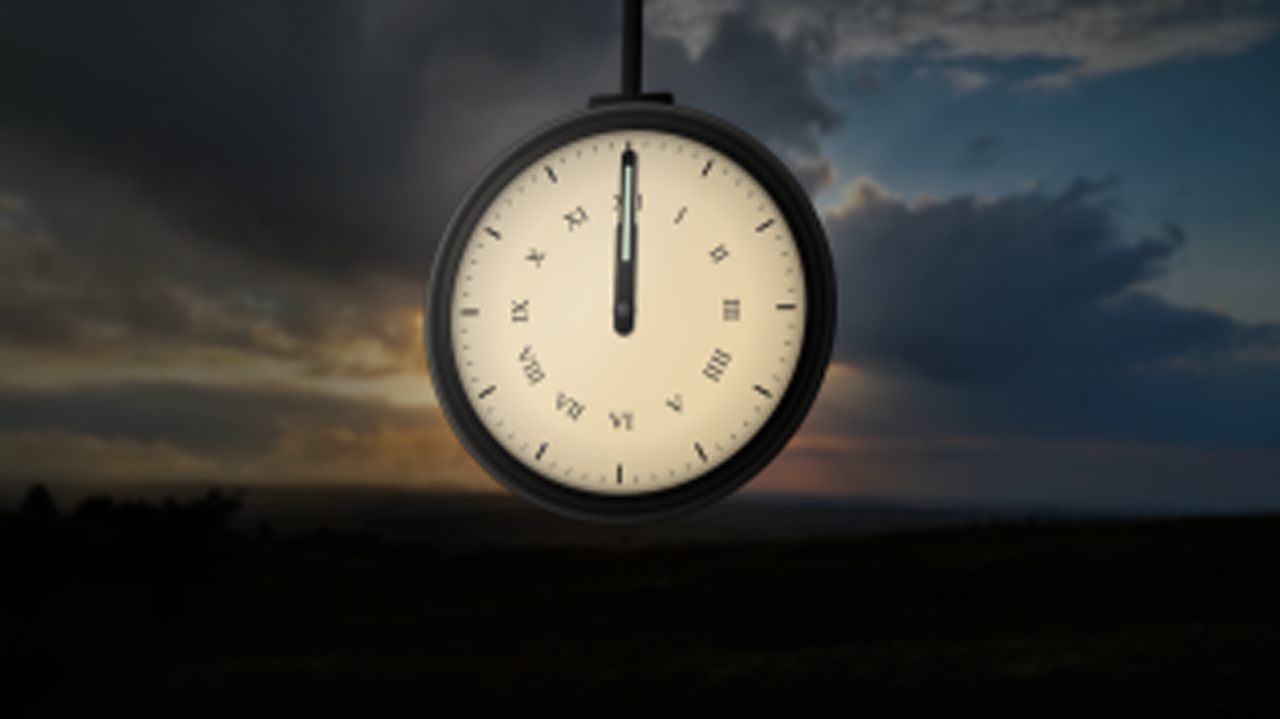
12:00
